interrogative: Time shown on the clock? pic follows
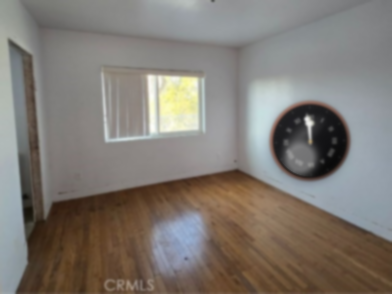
11:59
